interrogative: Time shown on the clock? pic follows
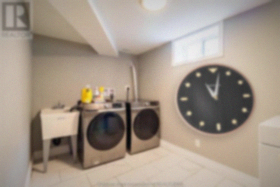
11:02
